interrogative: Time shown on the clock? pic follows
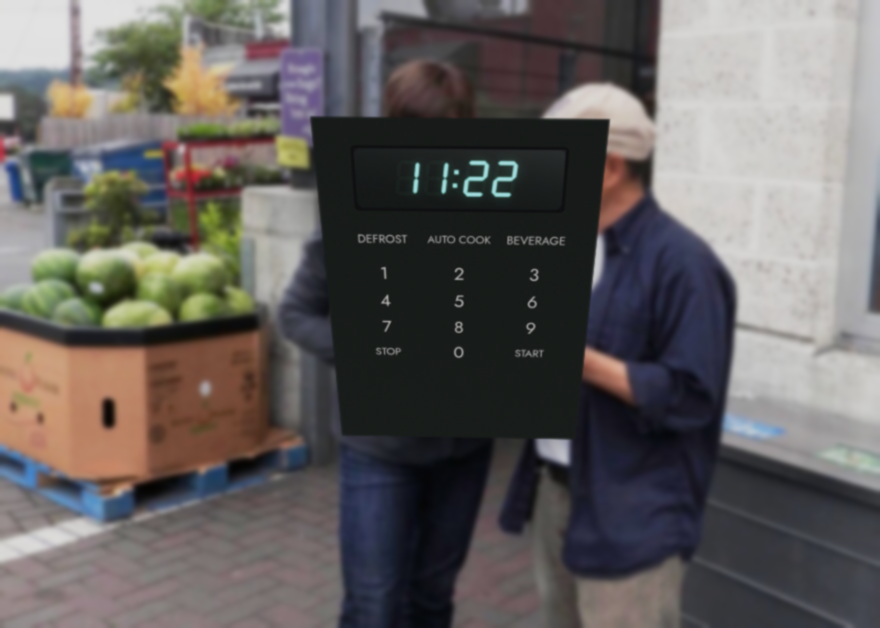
11:22
